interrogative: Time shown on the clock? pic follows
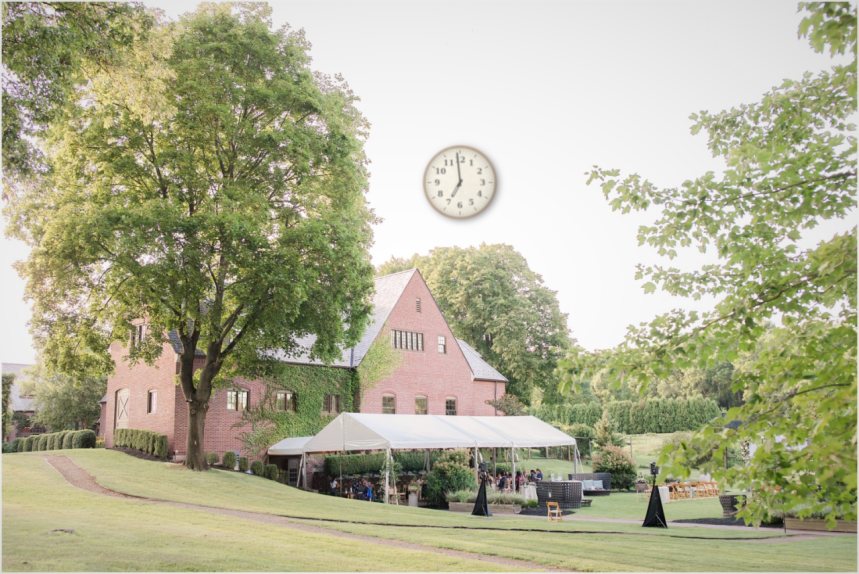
6:59
